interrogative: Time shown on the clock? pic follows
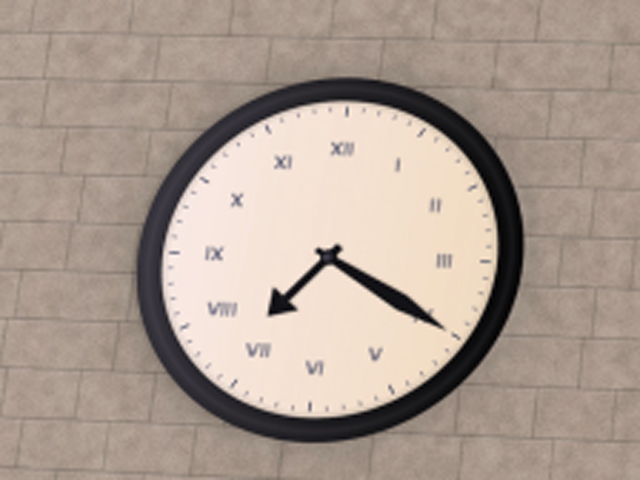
7:20
